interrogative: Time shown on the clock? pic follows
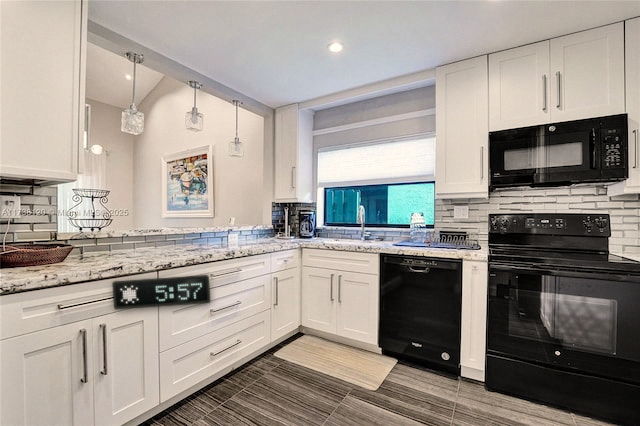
5:57
